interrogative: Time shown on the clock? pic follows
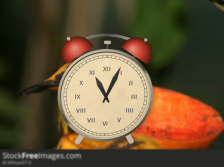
11:04
